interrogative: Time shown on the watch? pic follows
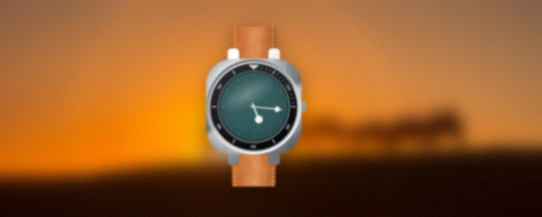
5:16
